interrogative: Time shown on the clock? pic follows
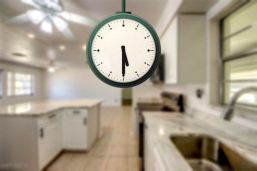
5:30
